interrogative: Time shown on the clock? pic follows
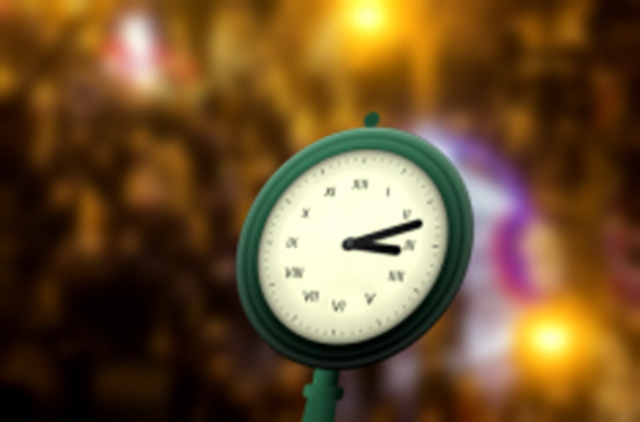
3:12
